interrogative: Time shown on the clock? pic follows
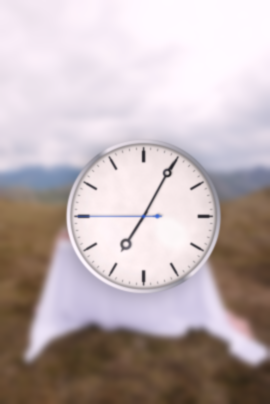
7:04:45
